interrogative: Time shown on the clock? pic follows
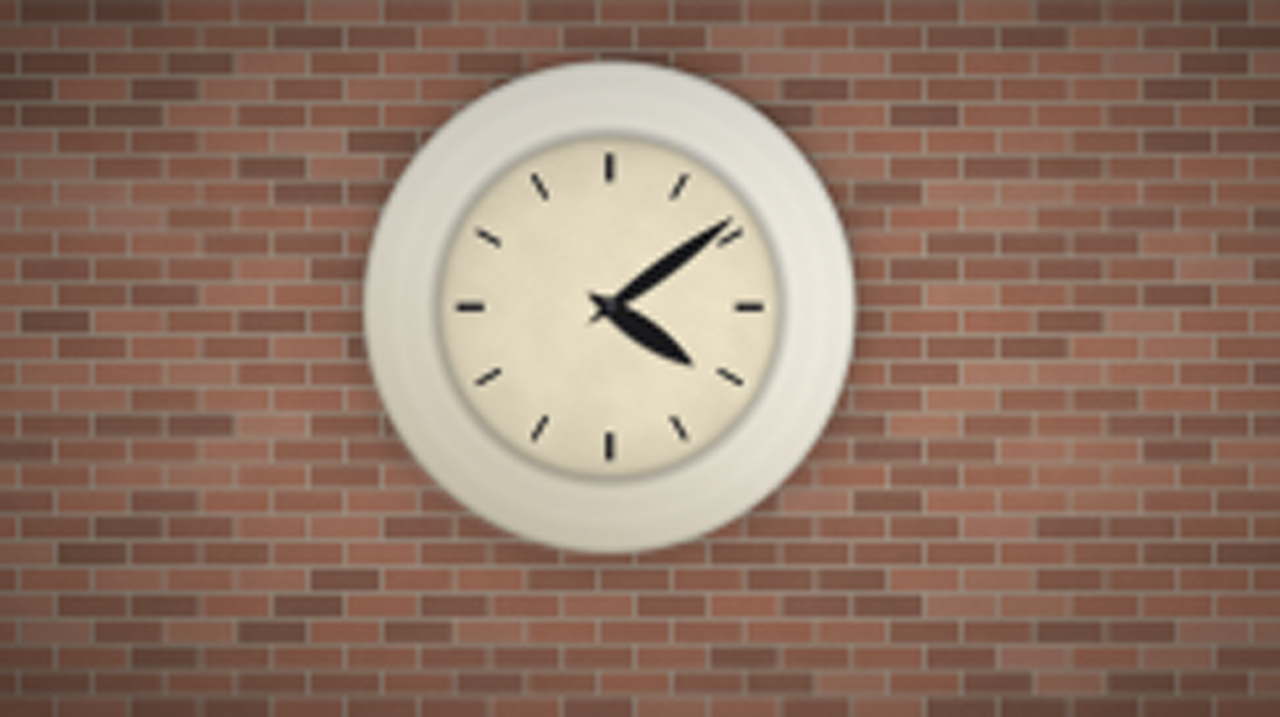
4:09
